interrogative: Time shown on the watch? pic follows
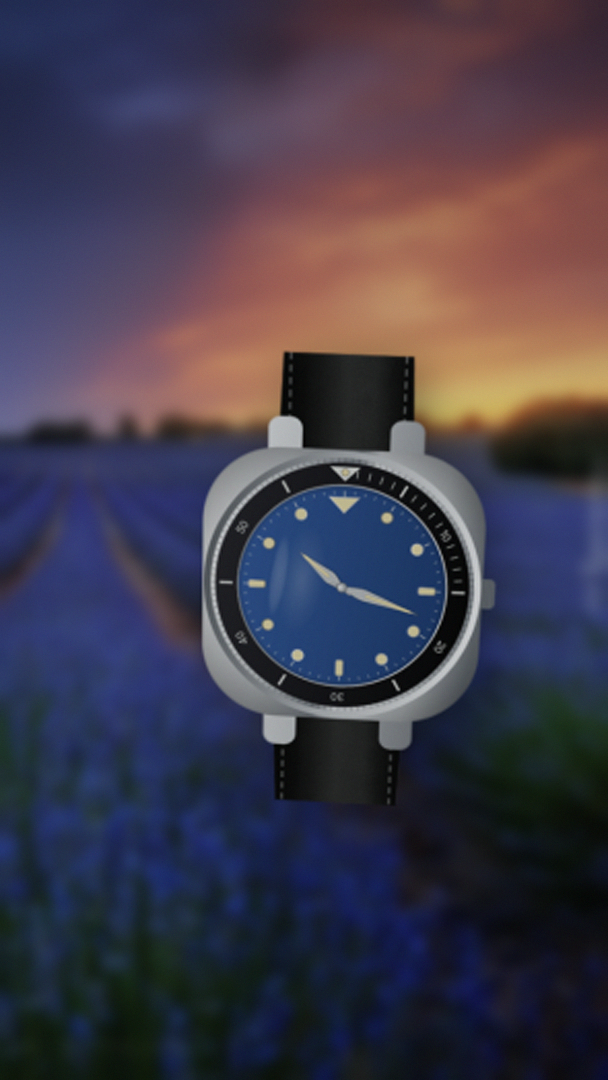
10:18
